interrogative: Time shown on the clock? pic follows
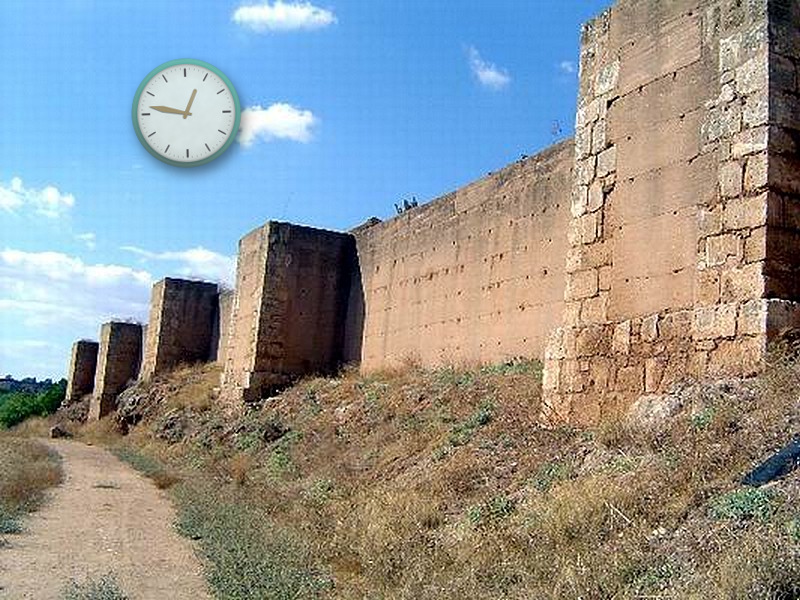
12:47
